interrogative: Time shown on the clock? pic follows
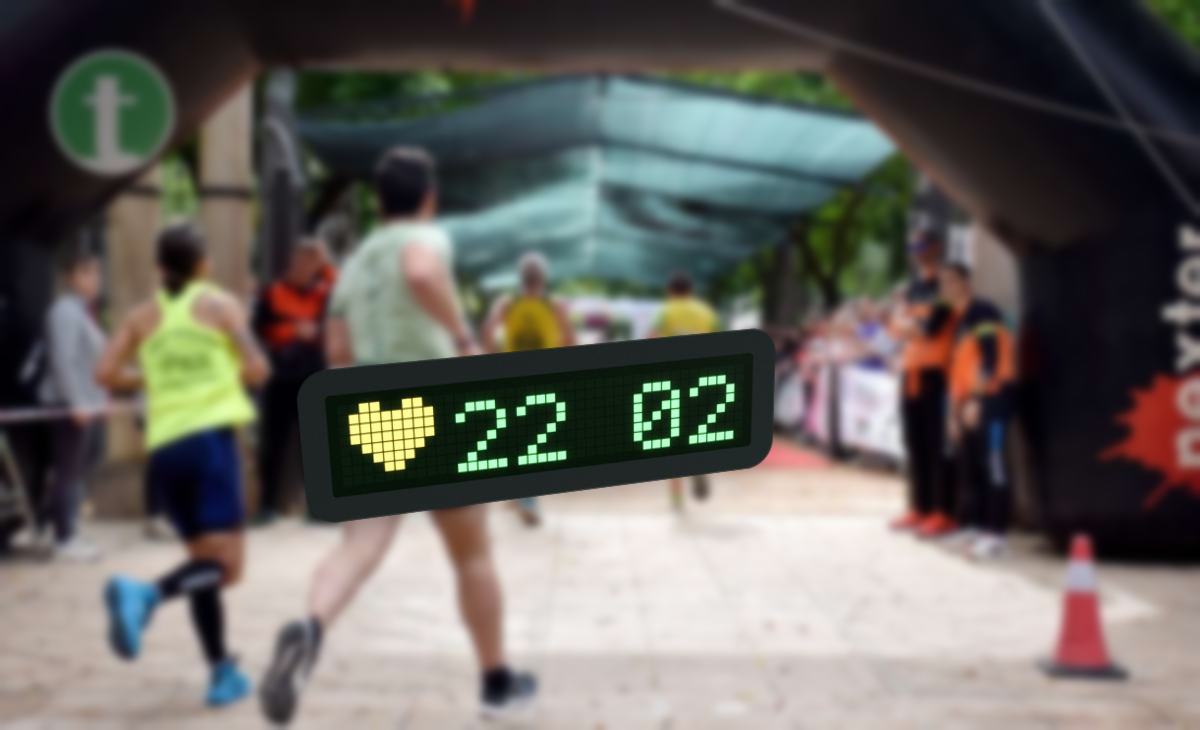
22:02
